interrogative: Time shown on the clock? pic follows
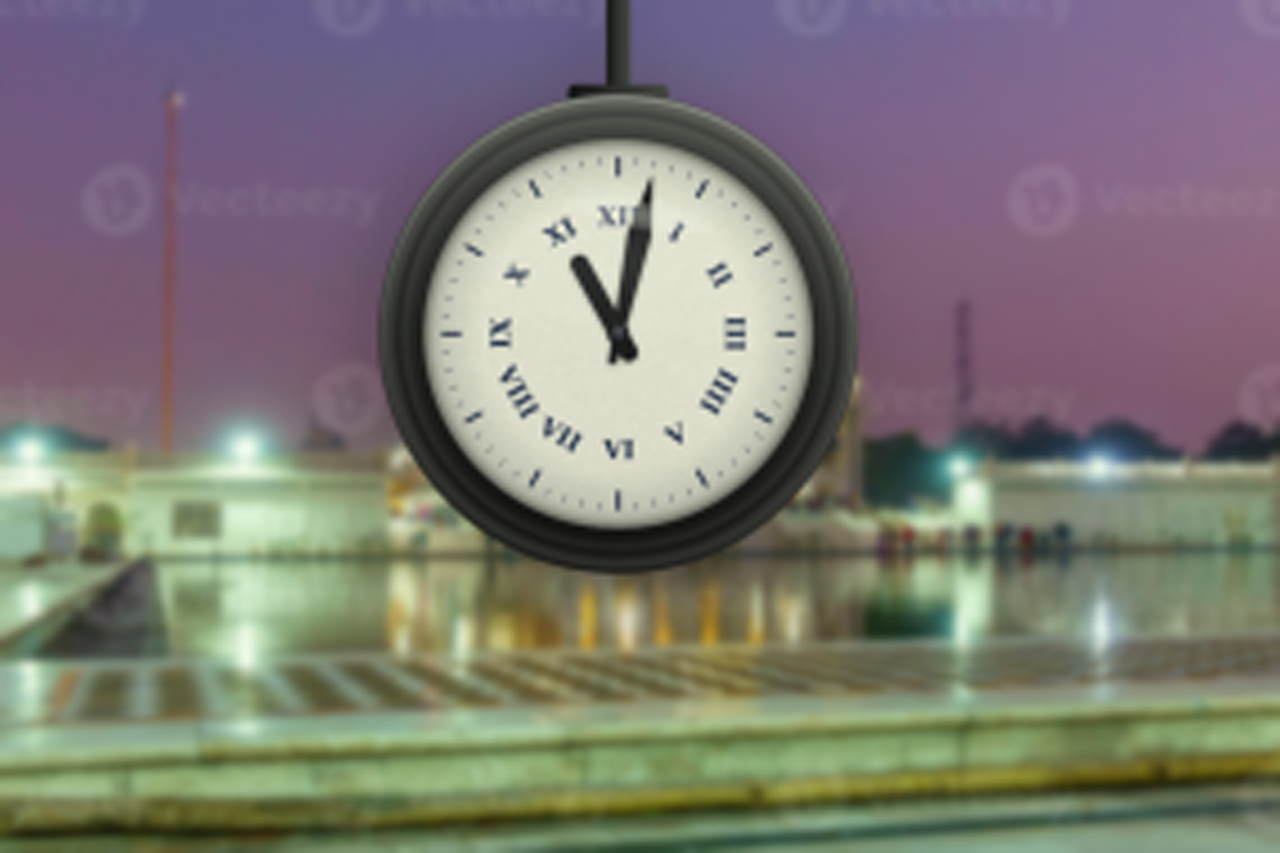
11:02
